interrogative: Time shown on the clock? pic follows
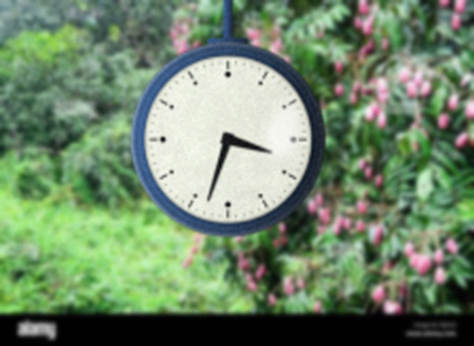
3:33
